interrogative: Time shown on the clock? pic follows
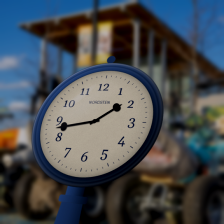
1:43
